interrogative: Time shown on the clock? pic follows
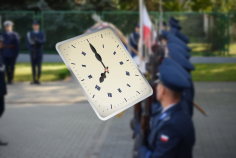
8:00
